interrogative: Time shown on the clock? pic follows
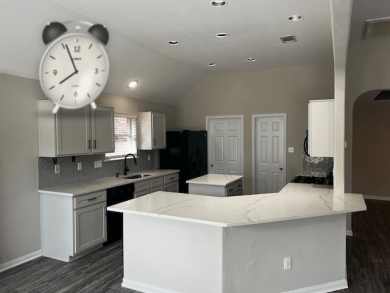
7:56
